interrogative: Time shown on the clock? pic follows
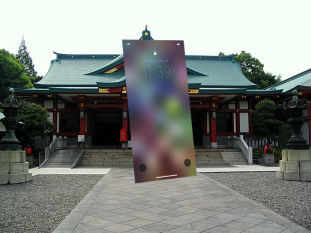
11:39
